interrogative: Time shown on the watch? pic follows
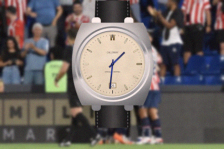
1:31
